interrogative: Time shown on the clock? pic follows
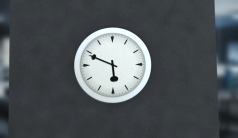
5:49
